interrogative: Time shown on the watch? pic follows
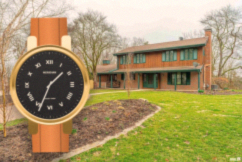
1:34
